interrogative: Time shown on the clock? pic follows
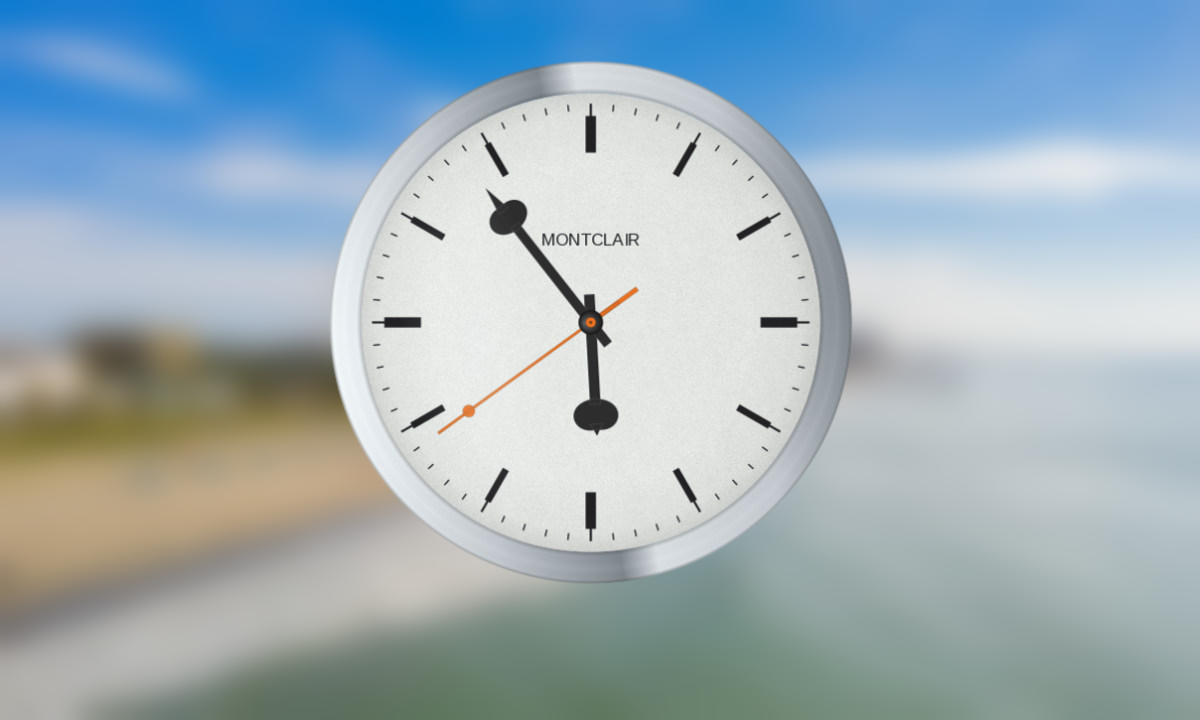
5:53:39
